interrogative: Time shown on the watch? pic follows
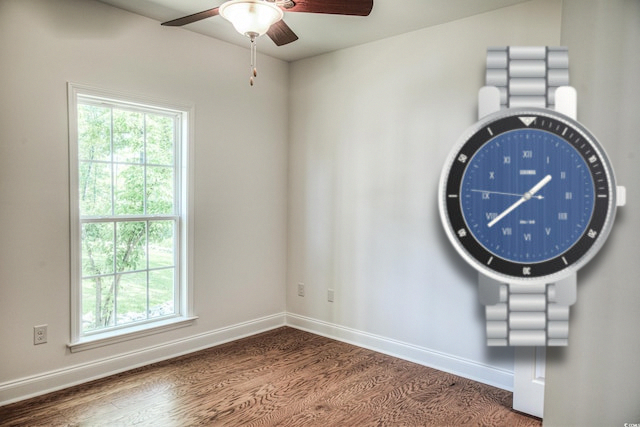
1:38:46
